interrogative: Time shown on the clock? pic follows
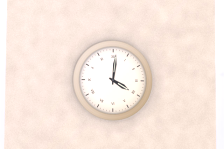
4:01
